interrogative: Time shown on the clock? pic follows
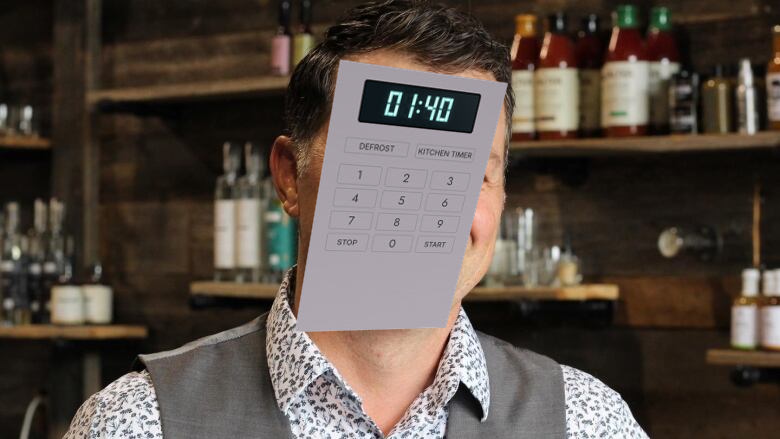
1:40
